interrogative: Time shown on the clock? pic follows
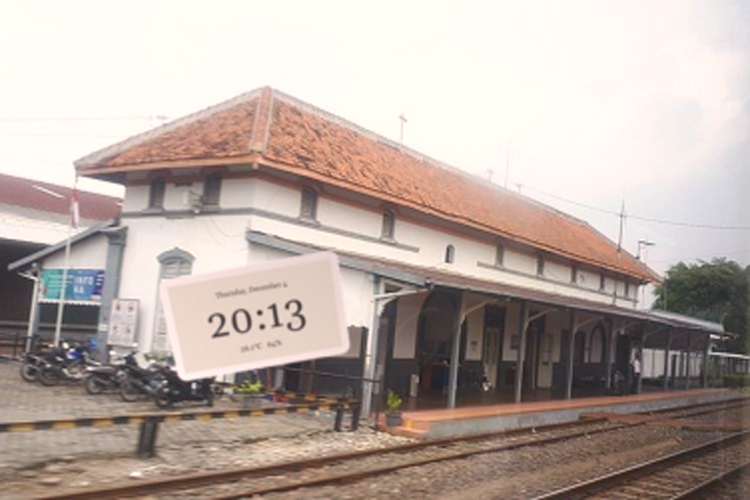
20:13
